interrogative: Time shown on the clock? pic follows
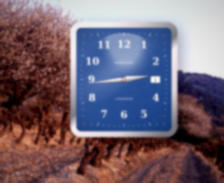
2:44
